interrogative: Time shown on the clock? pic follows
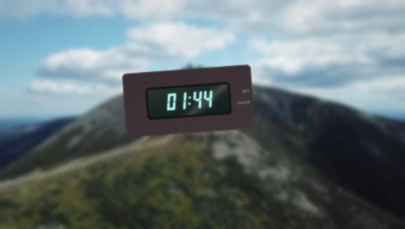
1:44
